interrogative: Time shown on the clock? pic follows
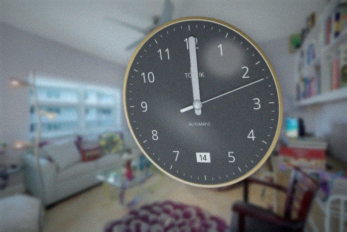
12:00:12
